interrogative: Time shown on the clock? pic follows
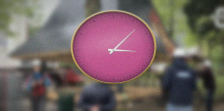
3:07
